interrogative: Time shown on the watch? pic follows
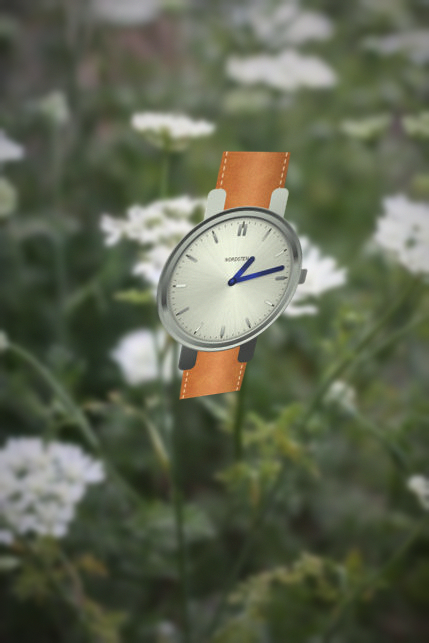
1:13
